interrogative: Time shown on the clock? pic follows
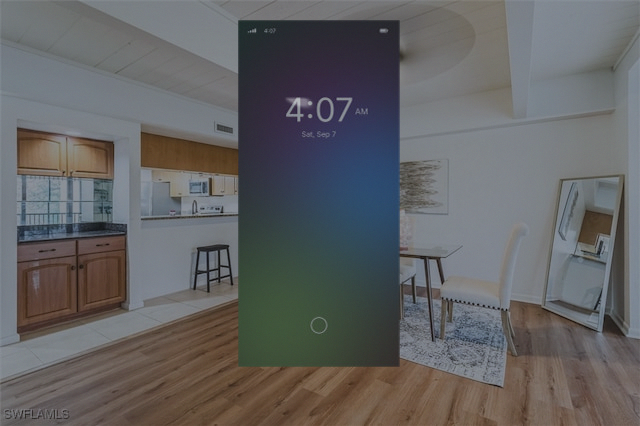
4:07
